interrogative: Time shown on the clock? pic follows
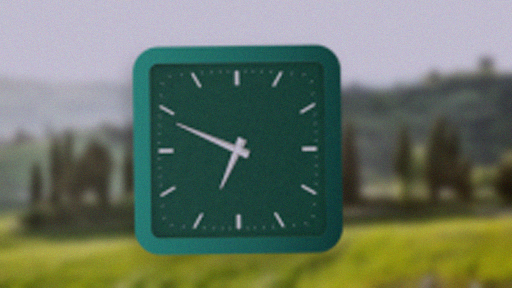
6:49
